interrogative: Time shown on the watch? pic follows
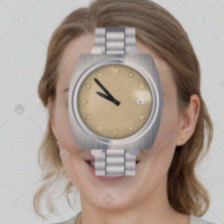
9:53
